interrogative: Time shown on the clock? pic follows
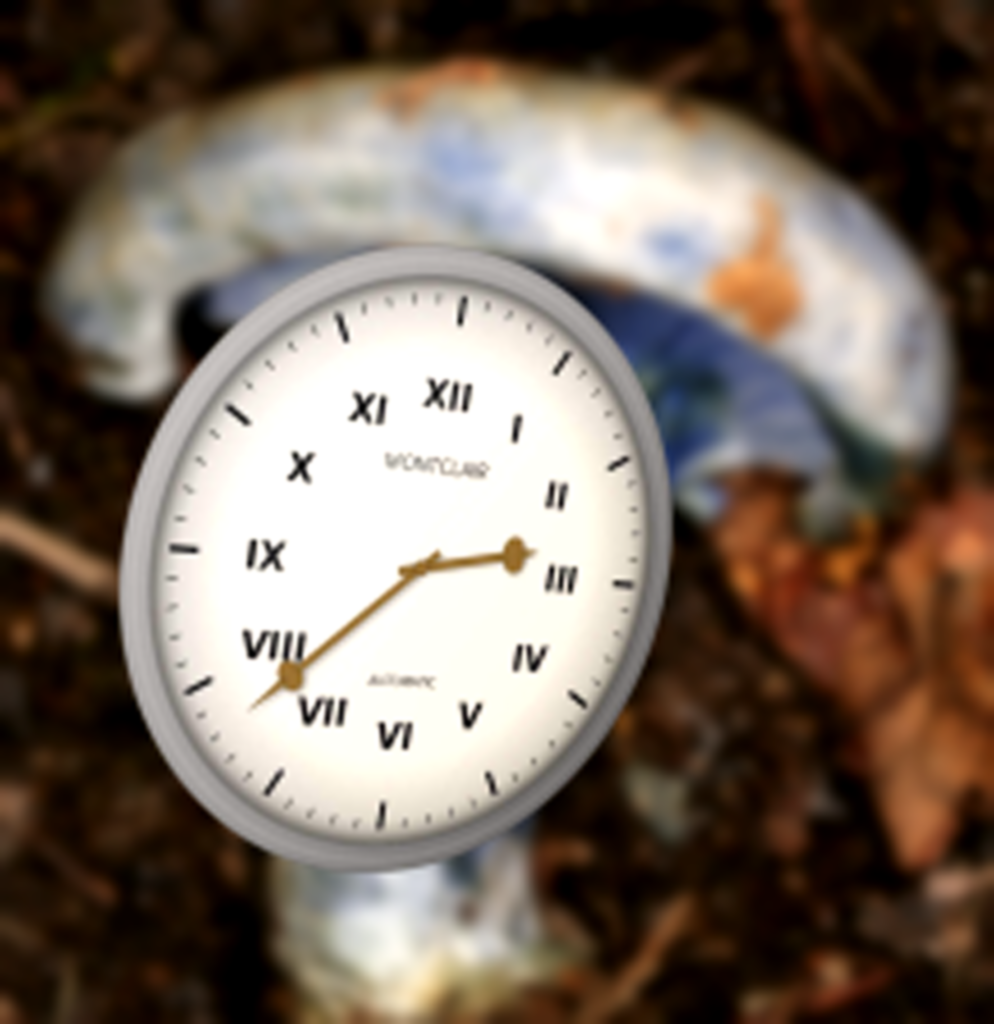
2:38
